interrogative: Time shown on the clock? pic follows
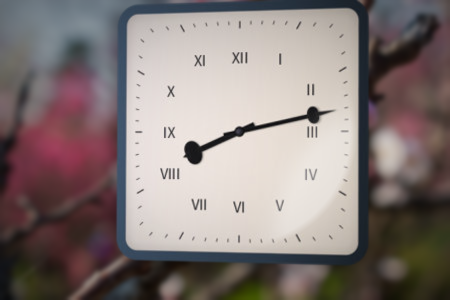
8:13
